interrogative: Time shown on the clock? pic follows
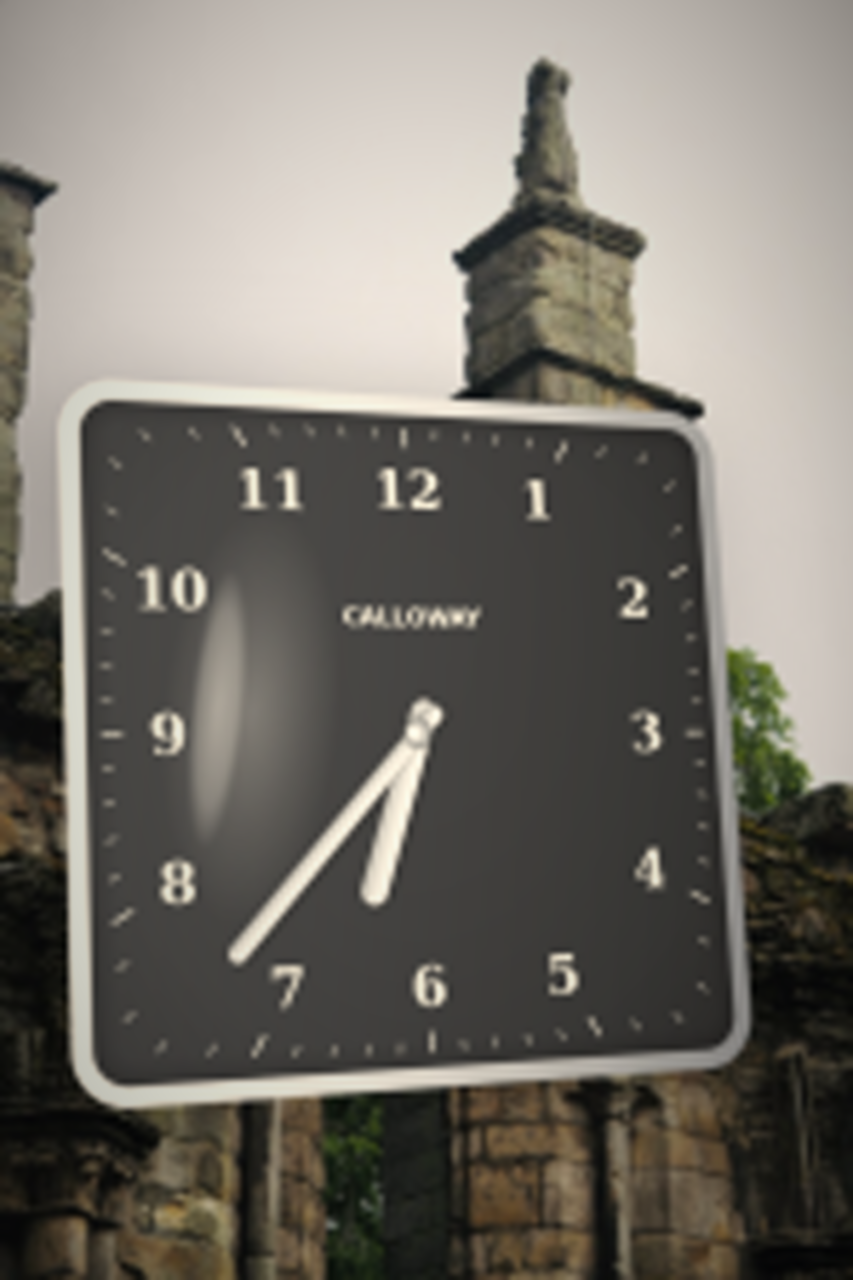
6:37
